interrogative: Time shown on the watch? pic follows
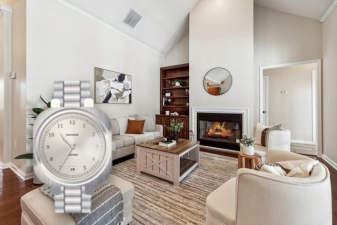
10:35
